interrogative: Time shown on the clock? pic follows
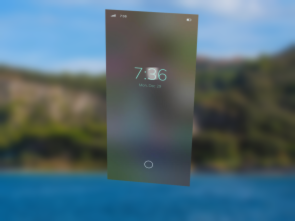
7:36
